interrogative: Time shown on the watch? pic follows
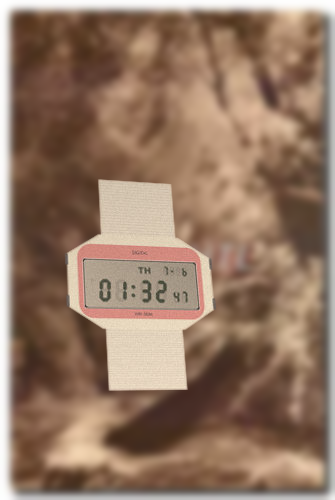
1:32:47
